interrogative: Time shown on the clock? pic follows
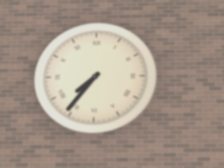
7:36
